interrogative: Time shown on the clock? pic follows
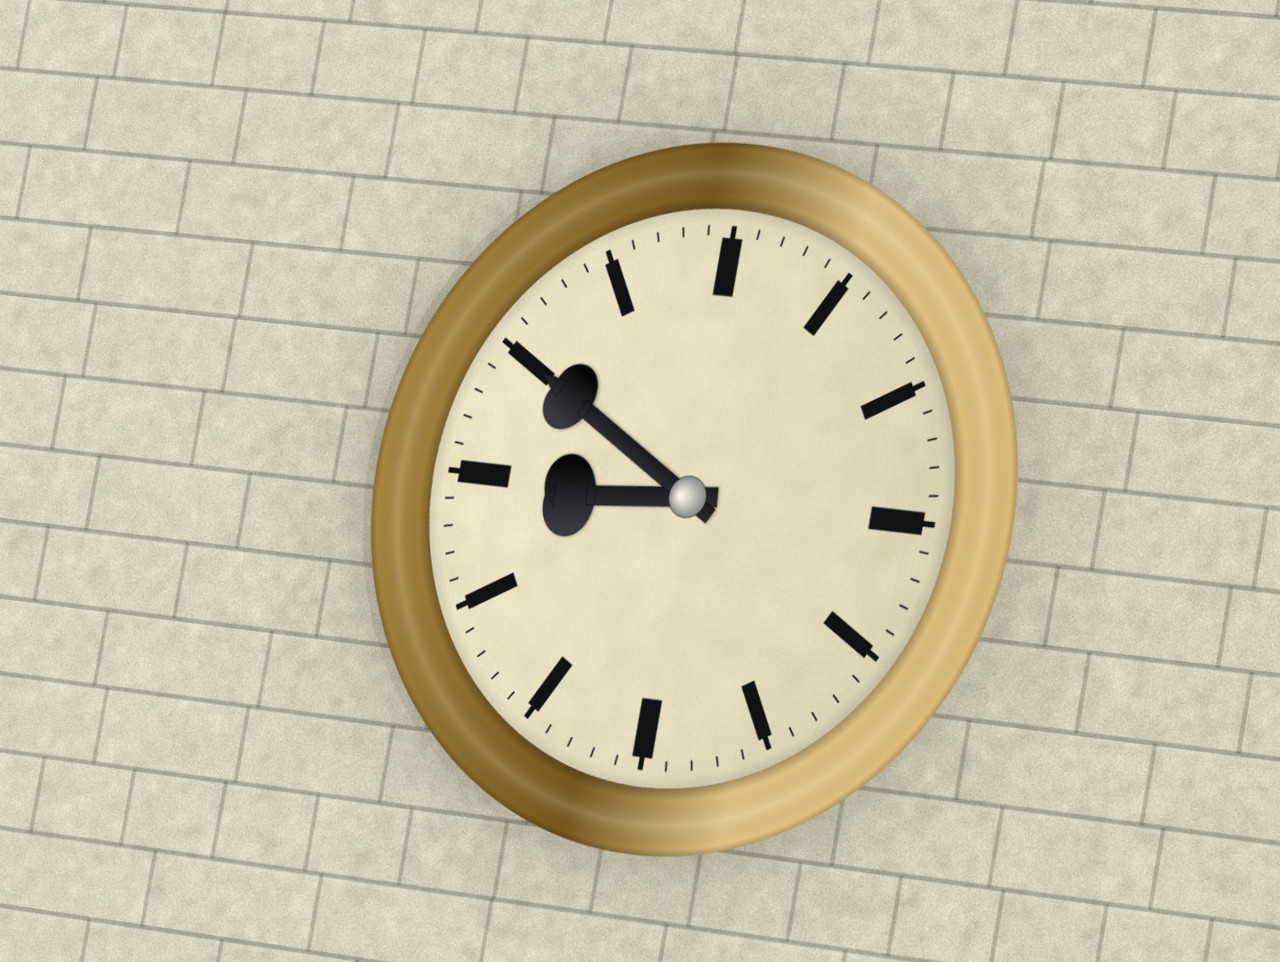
8:50
